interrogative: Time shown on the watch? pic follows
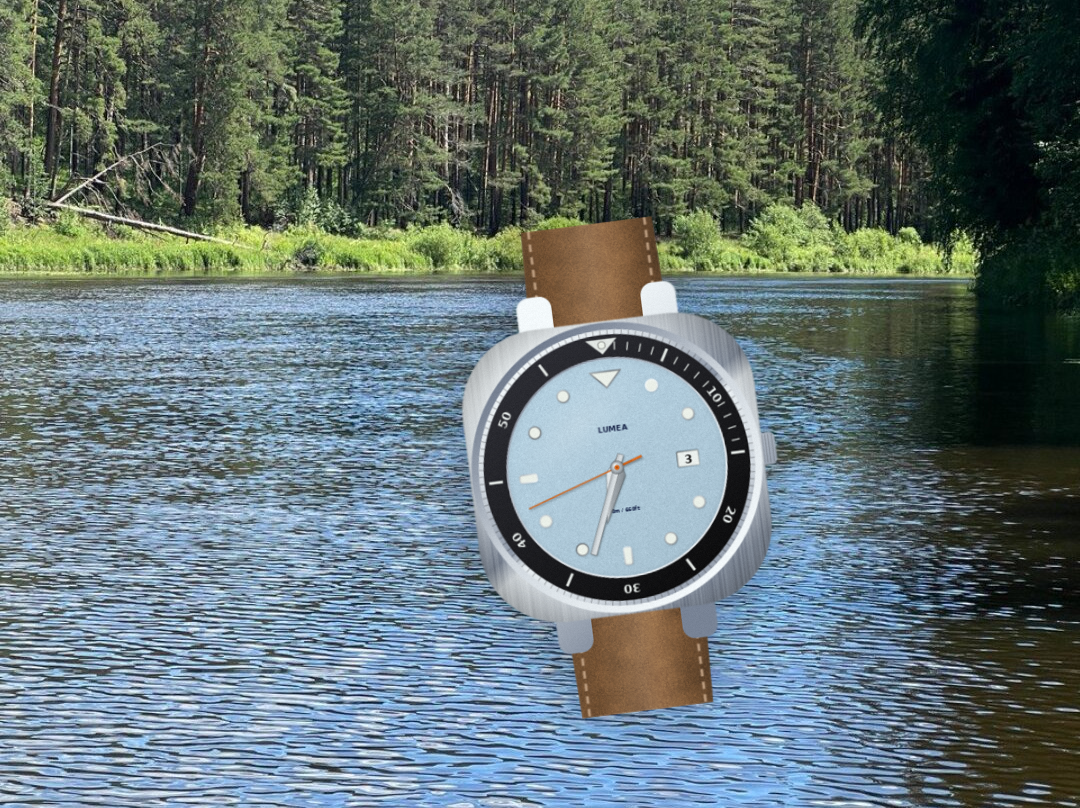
6:33:42
